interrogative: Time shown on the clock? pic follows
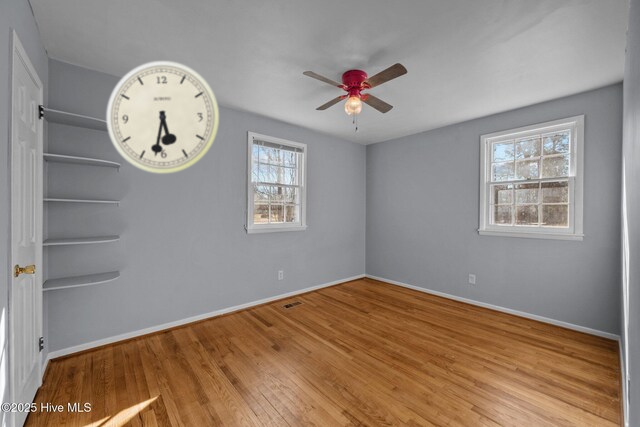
5:32
